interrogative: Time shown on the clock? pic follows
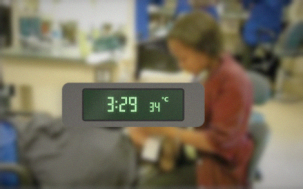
3:29
